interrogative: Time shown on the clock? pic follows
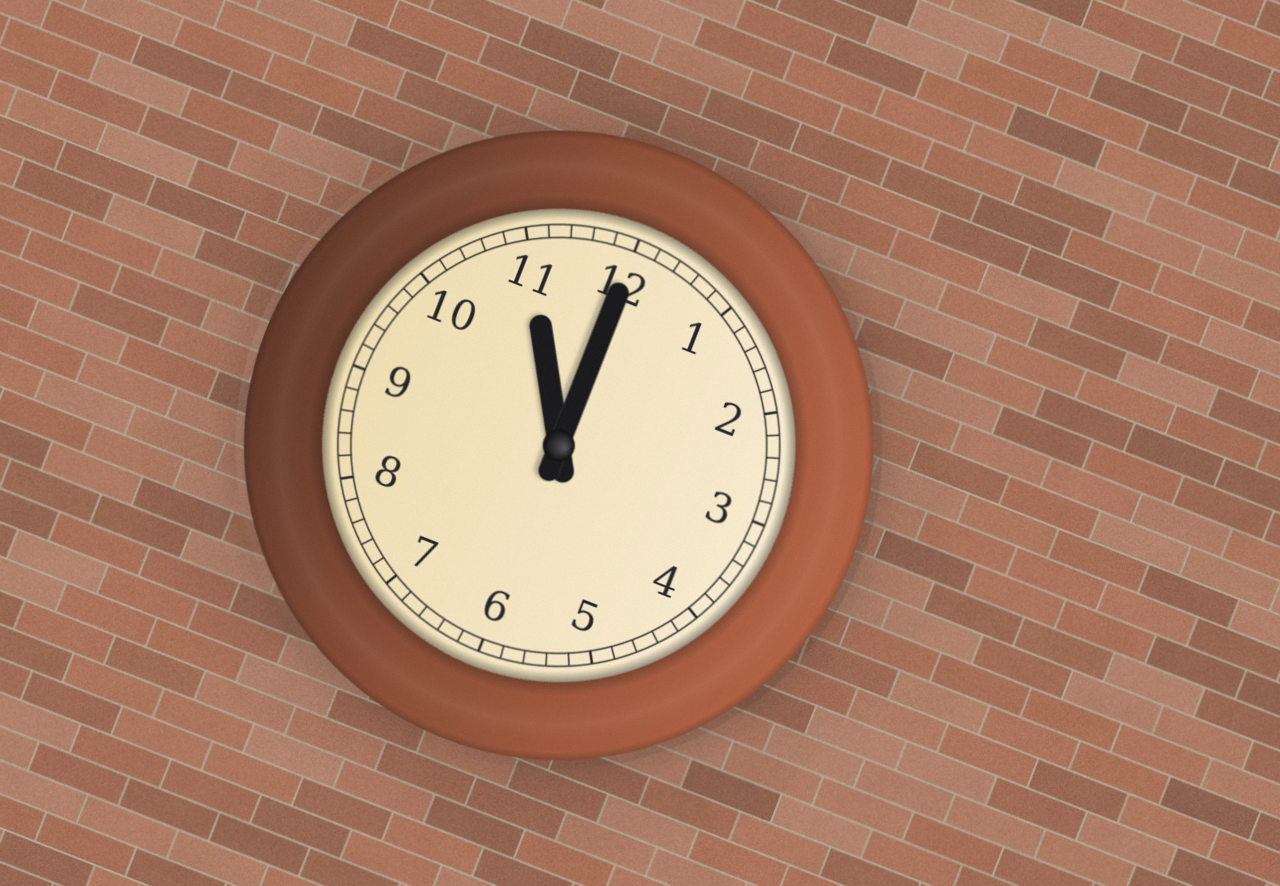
11:00
